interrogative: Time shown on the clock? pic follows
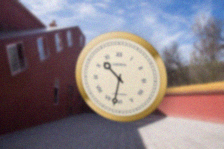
10:32
